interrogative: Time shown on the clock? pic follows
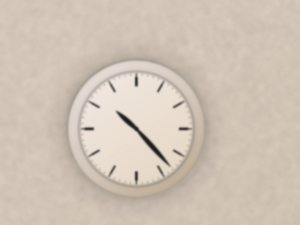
10:23
